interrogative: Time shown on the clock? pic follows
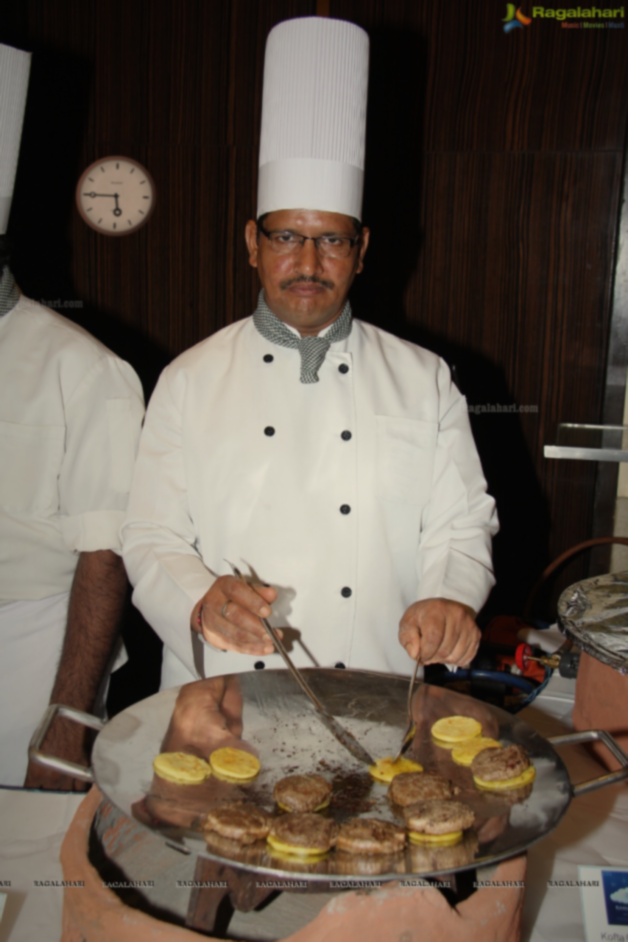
5:45
